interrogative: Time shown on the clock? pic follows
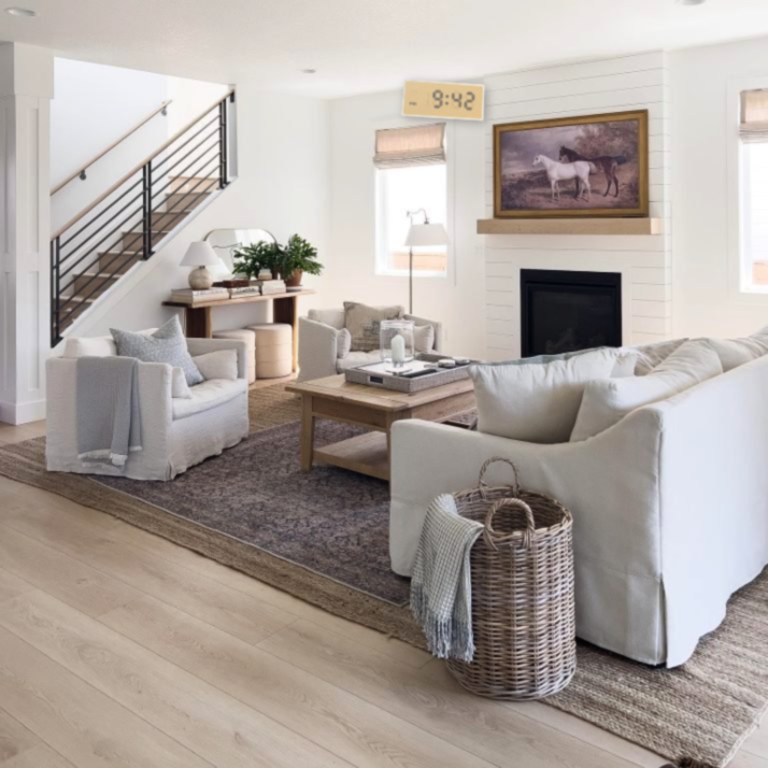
9:42
